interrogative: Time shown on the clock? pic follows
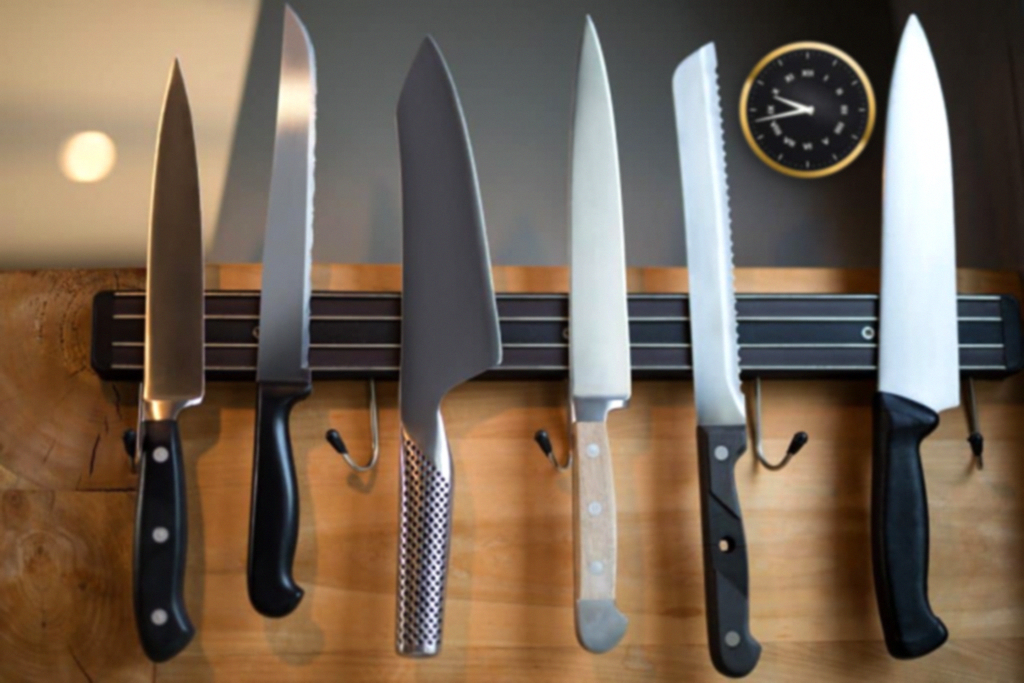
9:43
